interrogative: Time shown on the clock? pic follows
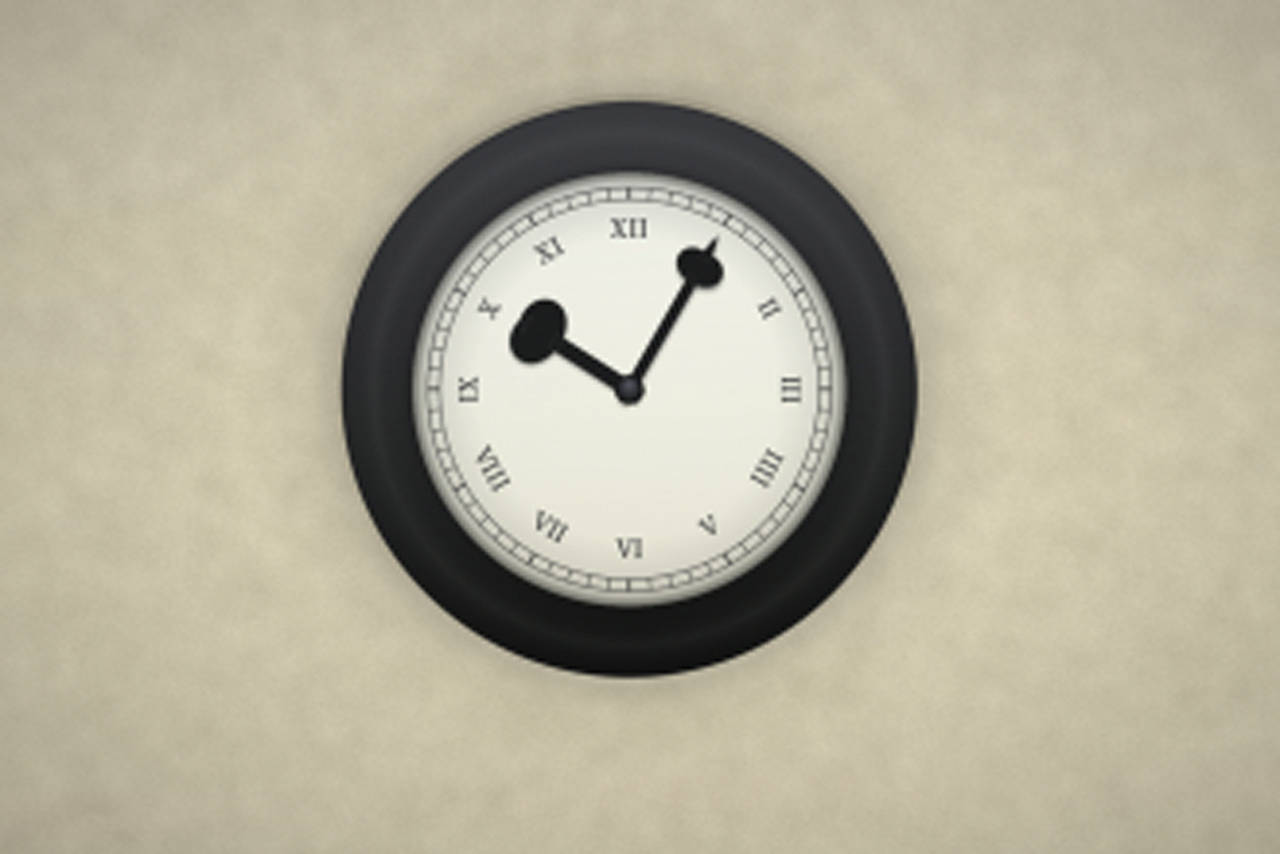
10:05
